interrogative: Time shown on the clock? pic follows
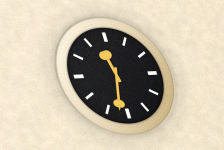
11:32
